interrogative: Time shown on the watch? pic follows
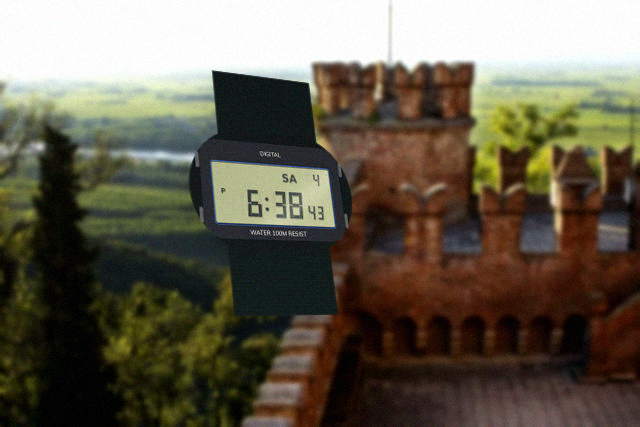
6:38:43
